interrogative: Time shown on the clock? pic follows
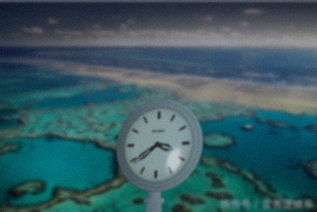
3:39
